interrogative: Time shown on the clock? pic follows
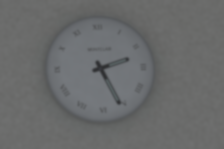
2:26
